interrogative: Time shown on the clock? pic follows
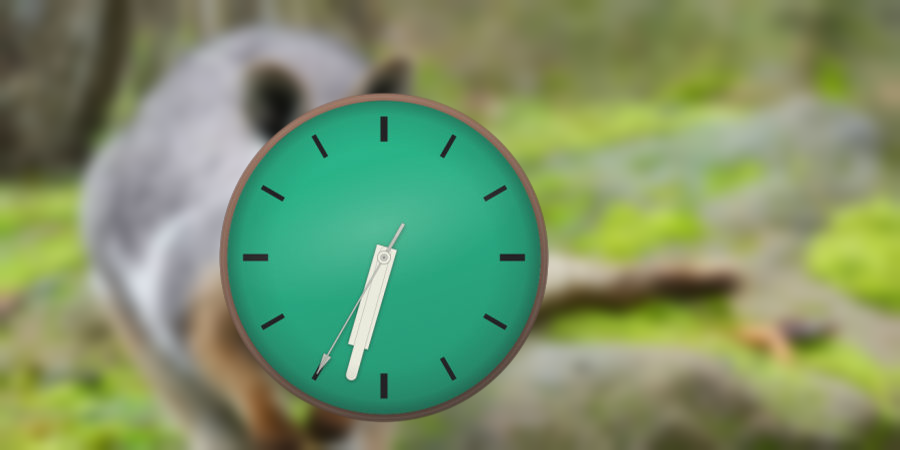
6:32:35
